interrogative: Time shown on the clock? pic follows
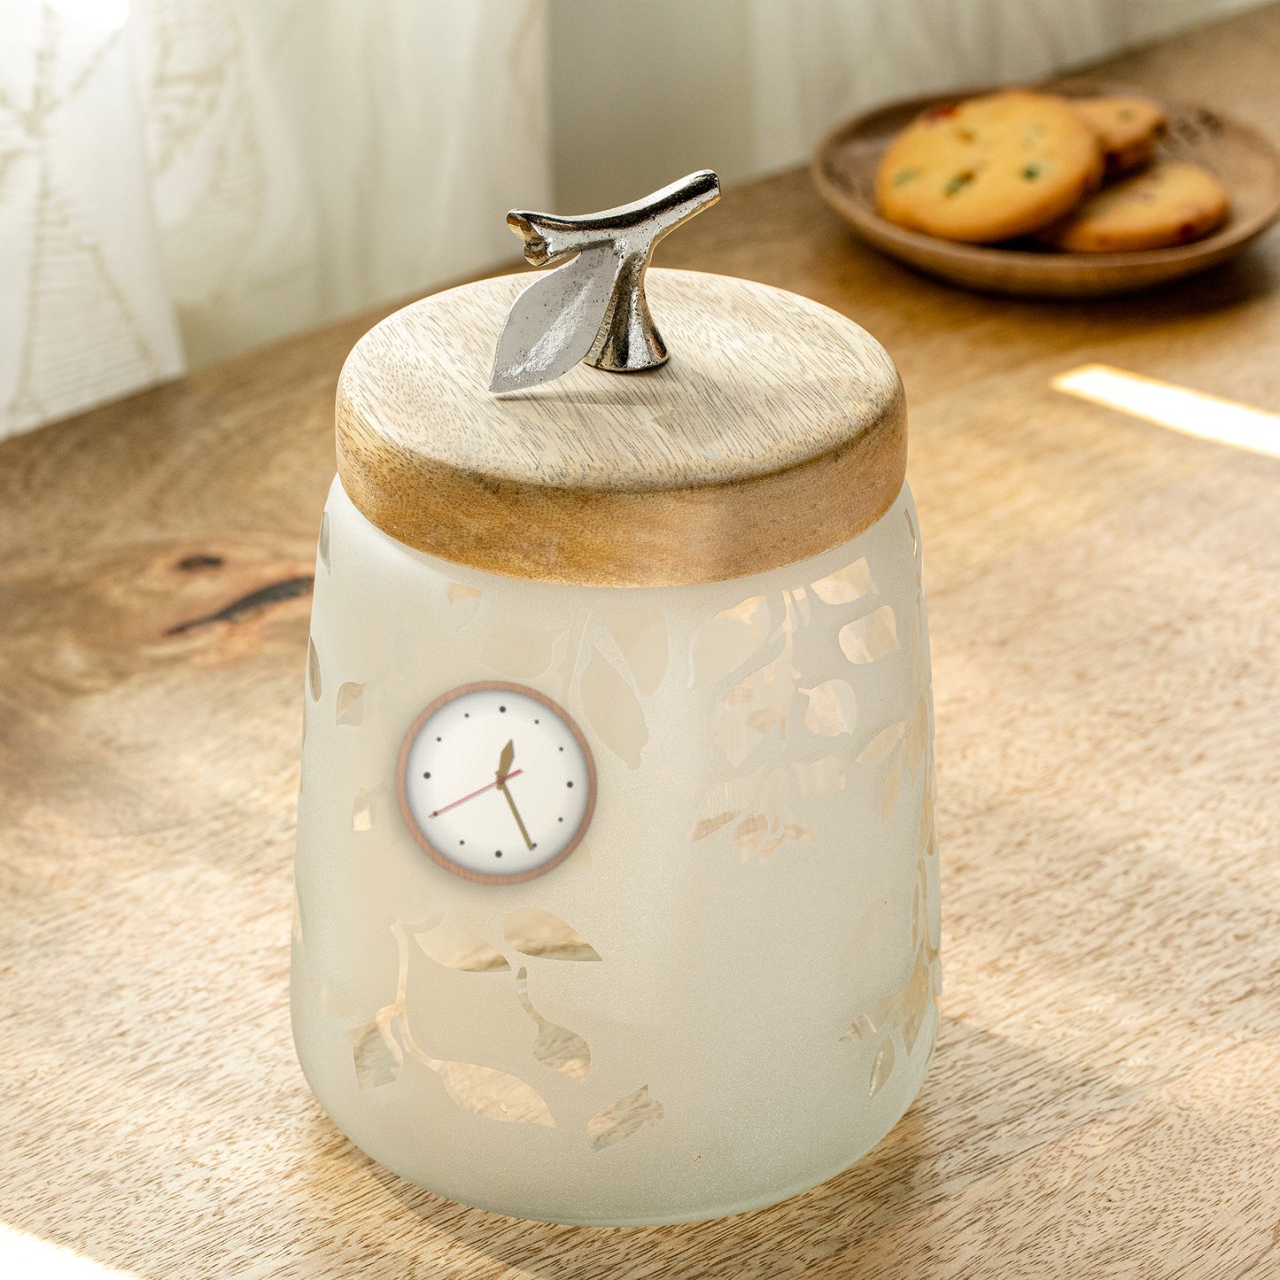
12:25:40
